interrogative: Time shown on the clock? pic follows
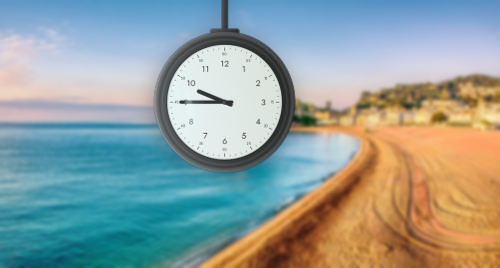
9:45
